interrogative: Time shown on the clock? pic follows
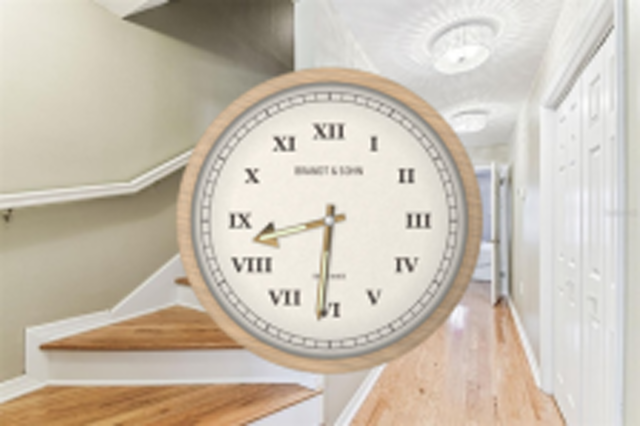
8:31
